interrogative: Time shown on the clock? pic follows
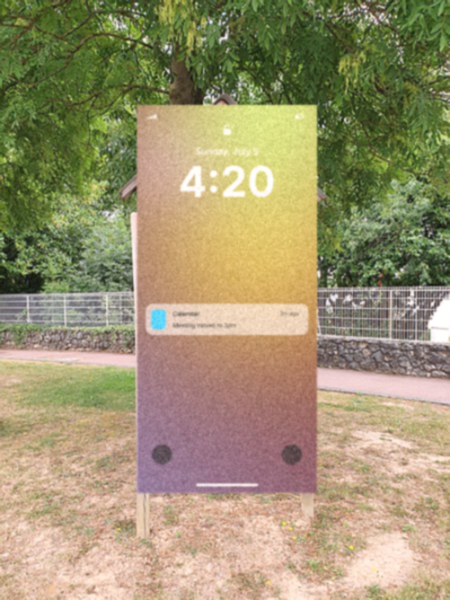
4:20
